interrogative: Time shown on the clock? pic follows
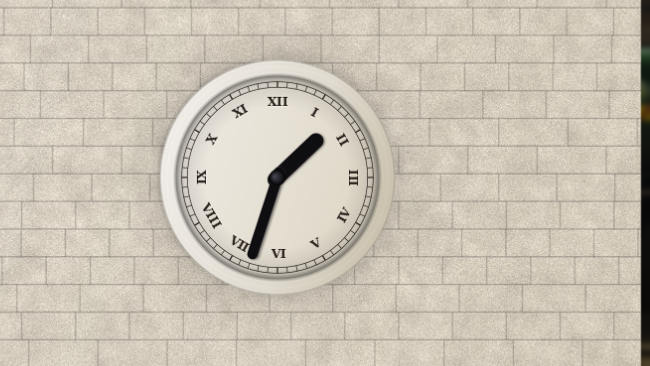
1:33
